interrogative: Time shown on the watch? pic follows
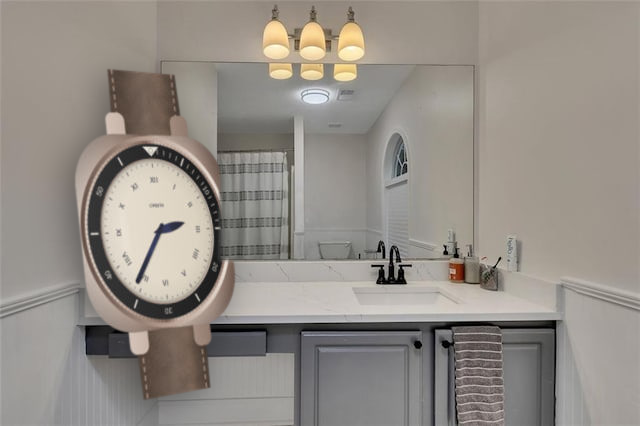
2:36
